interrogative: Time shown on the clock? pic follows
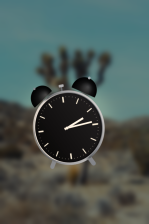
2:14
